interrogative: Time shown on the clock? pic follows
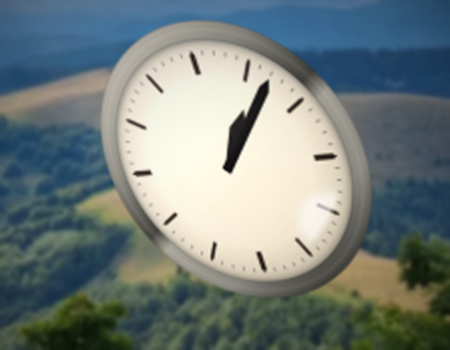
1:07
